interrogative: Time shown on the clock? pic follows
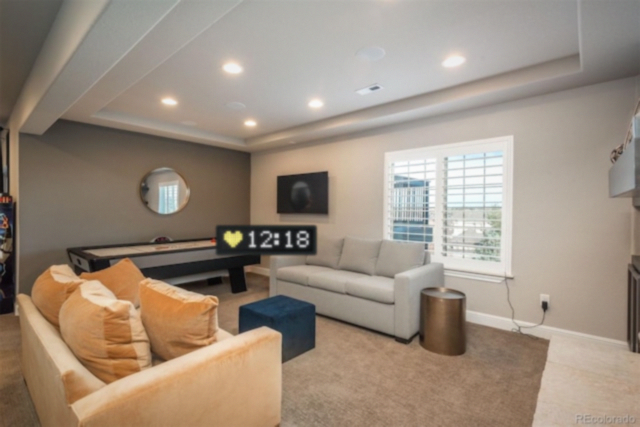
12:18
